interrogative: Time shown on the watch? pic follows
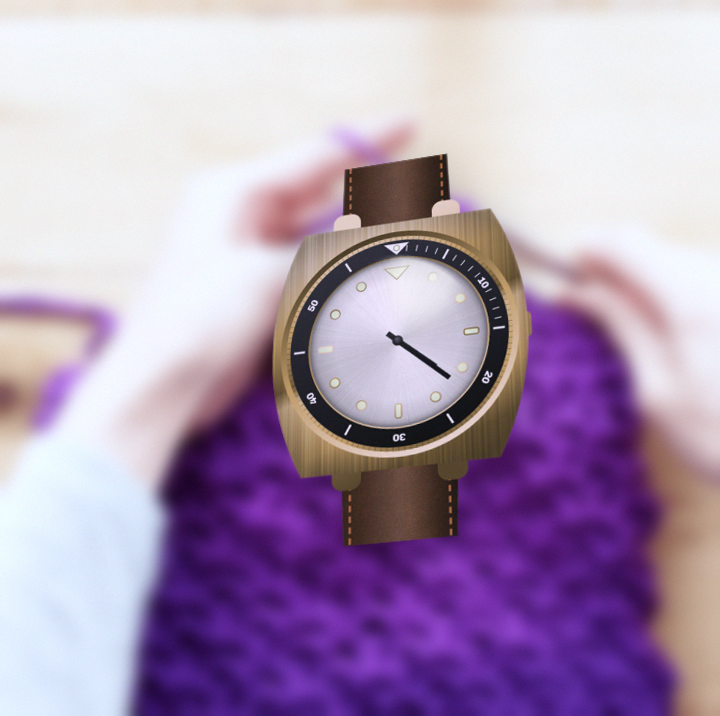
4:22
